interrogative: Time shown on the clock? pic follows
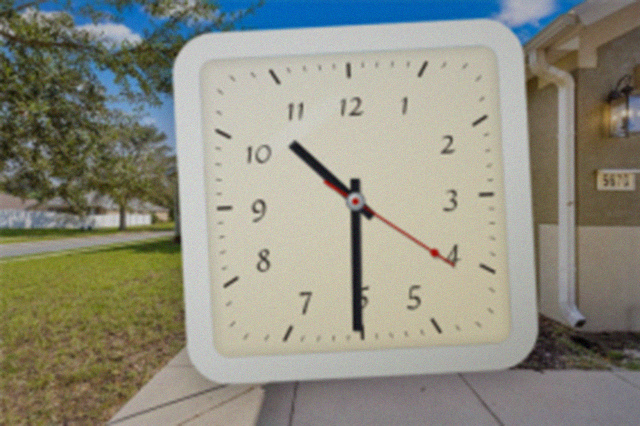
10:30:21
